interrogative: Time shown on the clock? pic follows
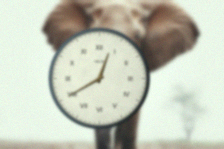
12:40
